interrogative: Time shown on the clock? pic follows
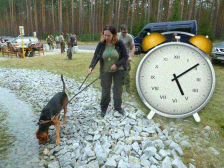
5:09
